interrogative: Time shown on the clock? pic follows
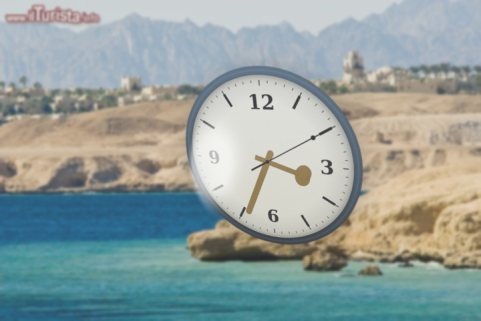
3:34:10
